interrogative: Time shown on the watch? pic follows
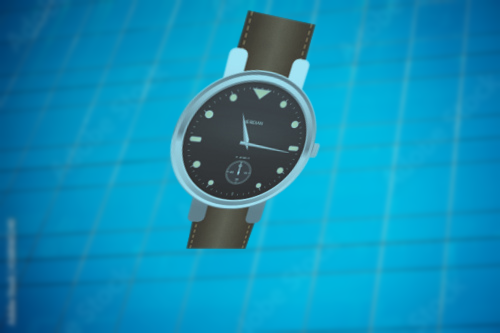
11:16
